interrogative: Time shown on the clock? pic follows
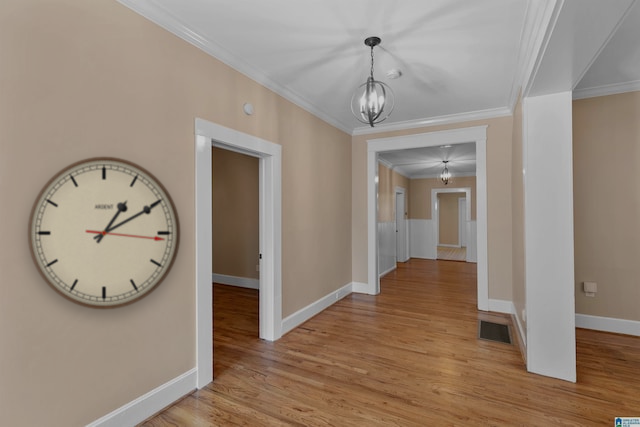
1:10:16
